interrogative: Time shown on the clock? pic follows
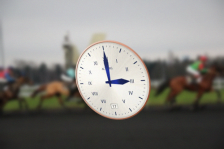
3:00
